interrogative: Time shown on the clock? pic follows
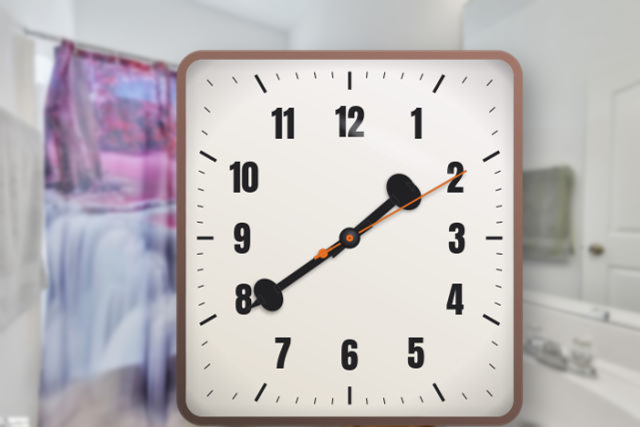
1:39:10
